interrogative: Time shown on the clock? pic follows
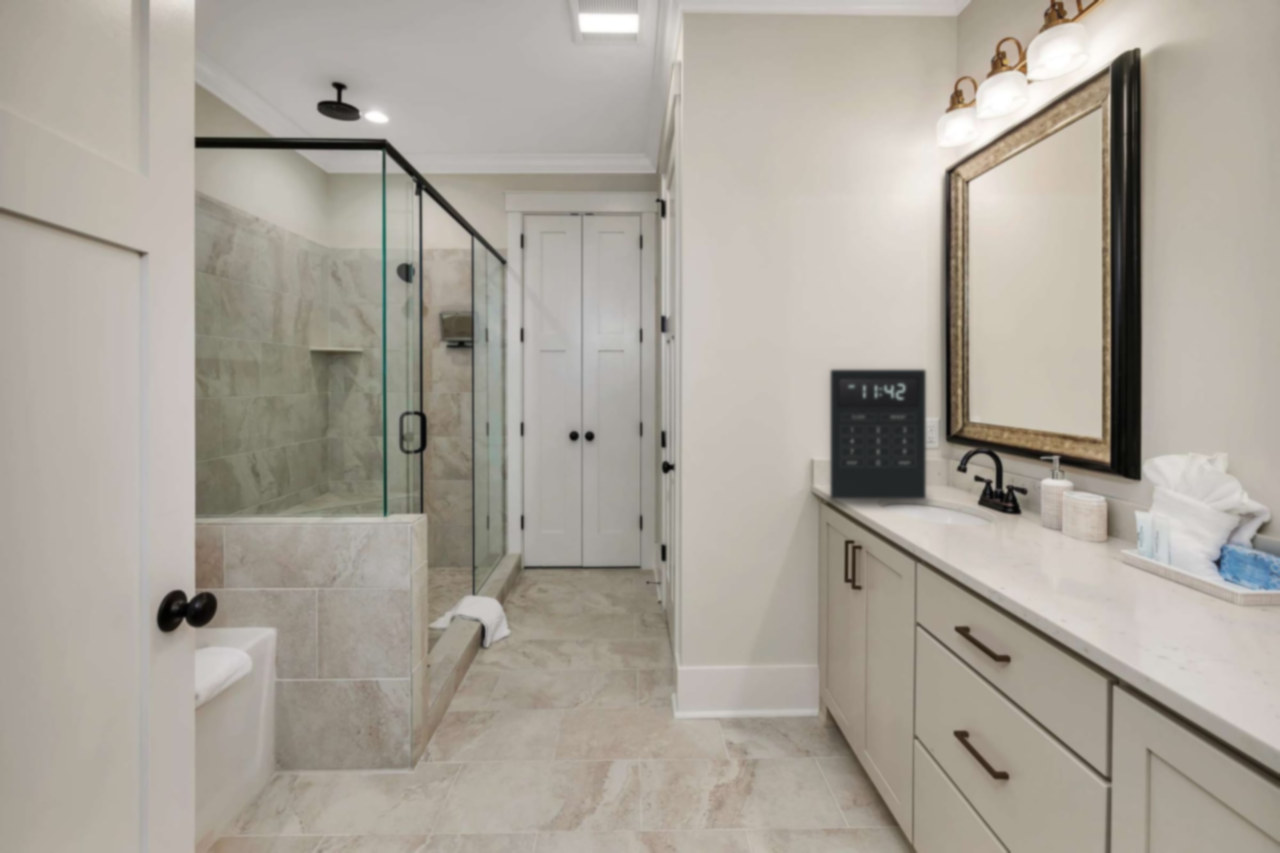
11:42
